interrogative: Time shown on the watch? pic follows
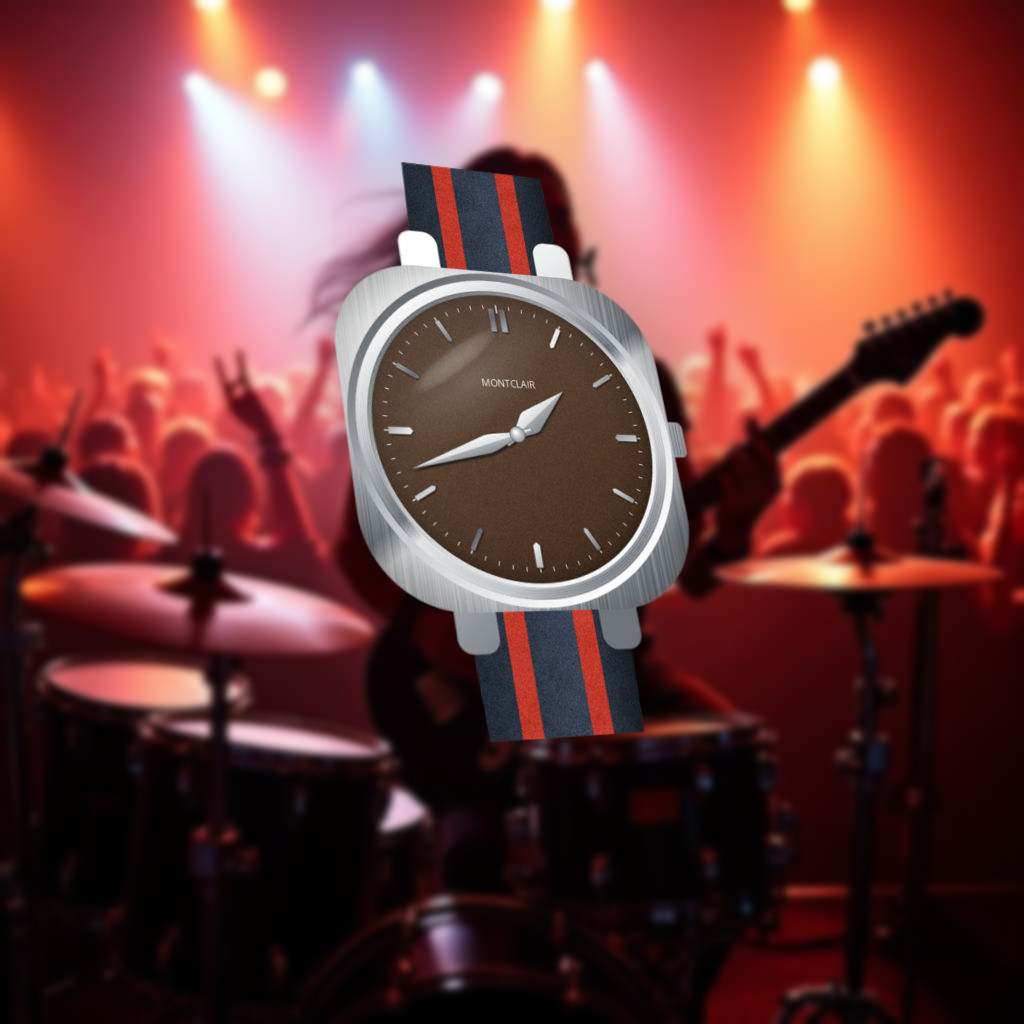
1:42
